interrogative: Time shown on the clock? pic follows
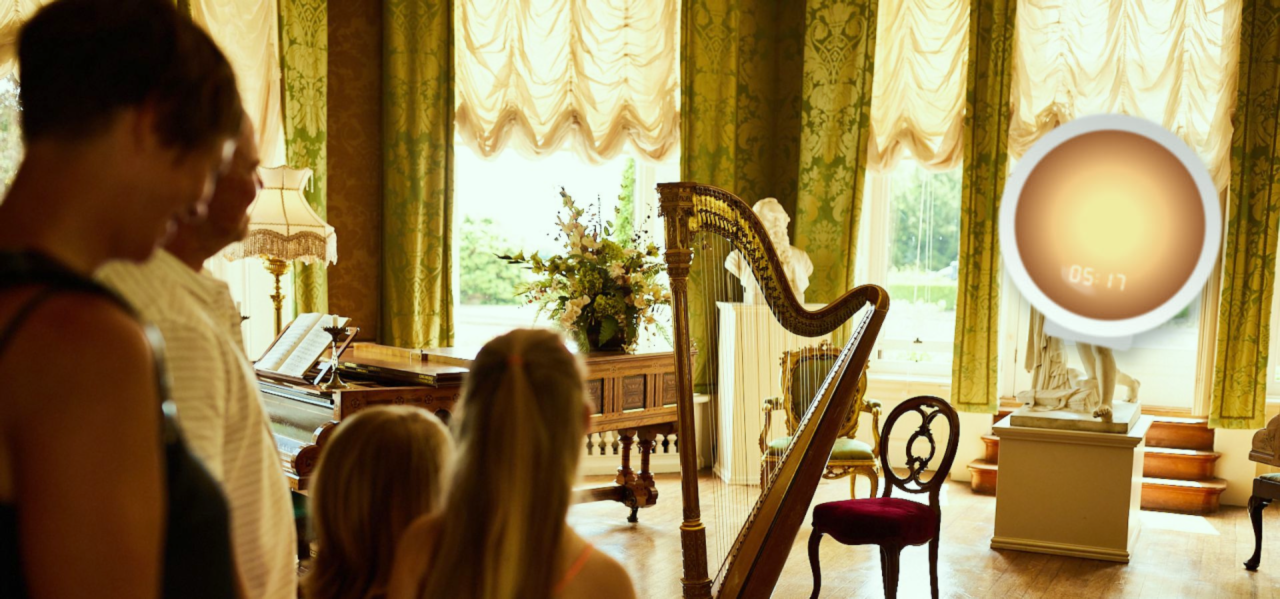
5:17
